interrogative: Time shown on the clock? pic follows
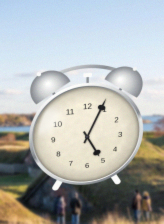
5:04
